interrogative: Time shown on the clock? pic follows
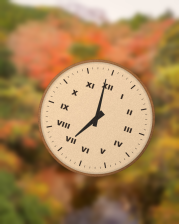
6:59
